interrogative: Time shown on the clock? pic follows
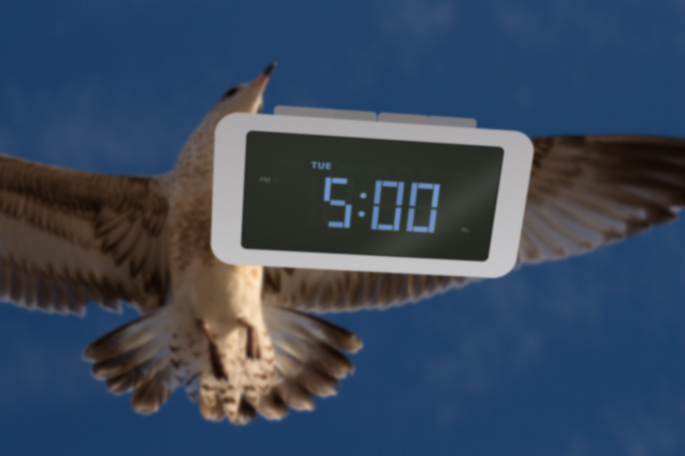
5:00
